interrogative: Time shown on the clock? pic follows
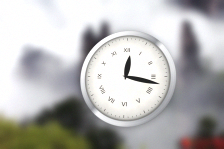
12:17
